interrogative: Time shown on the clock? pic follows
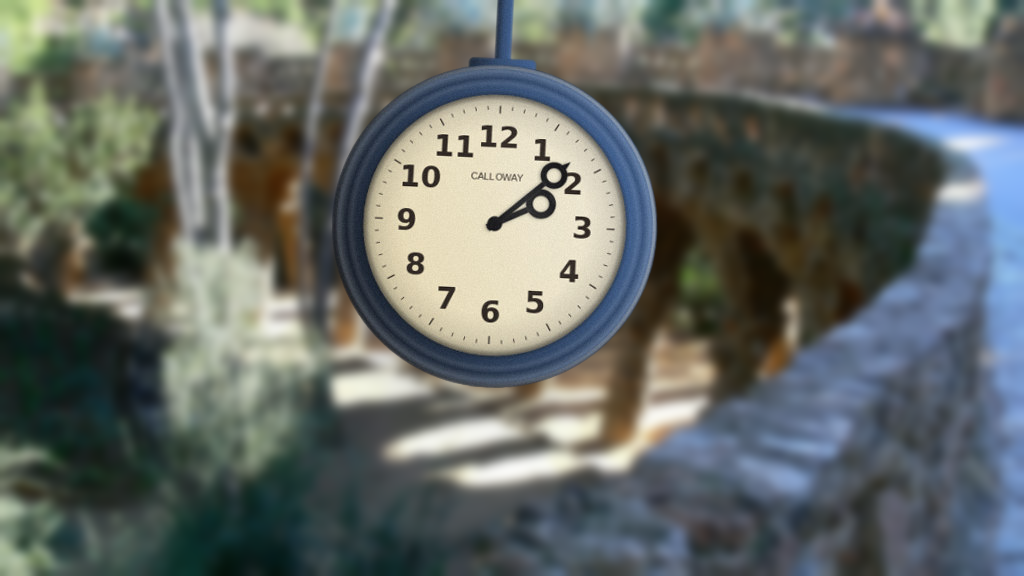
2:08
